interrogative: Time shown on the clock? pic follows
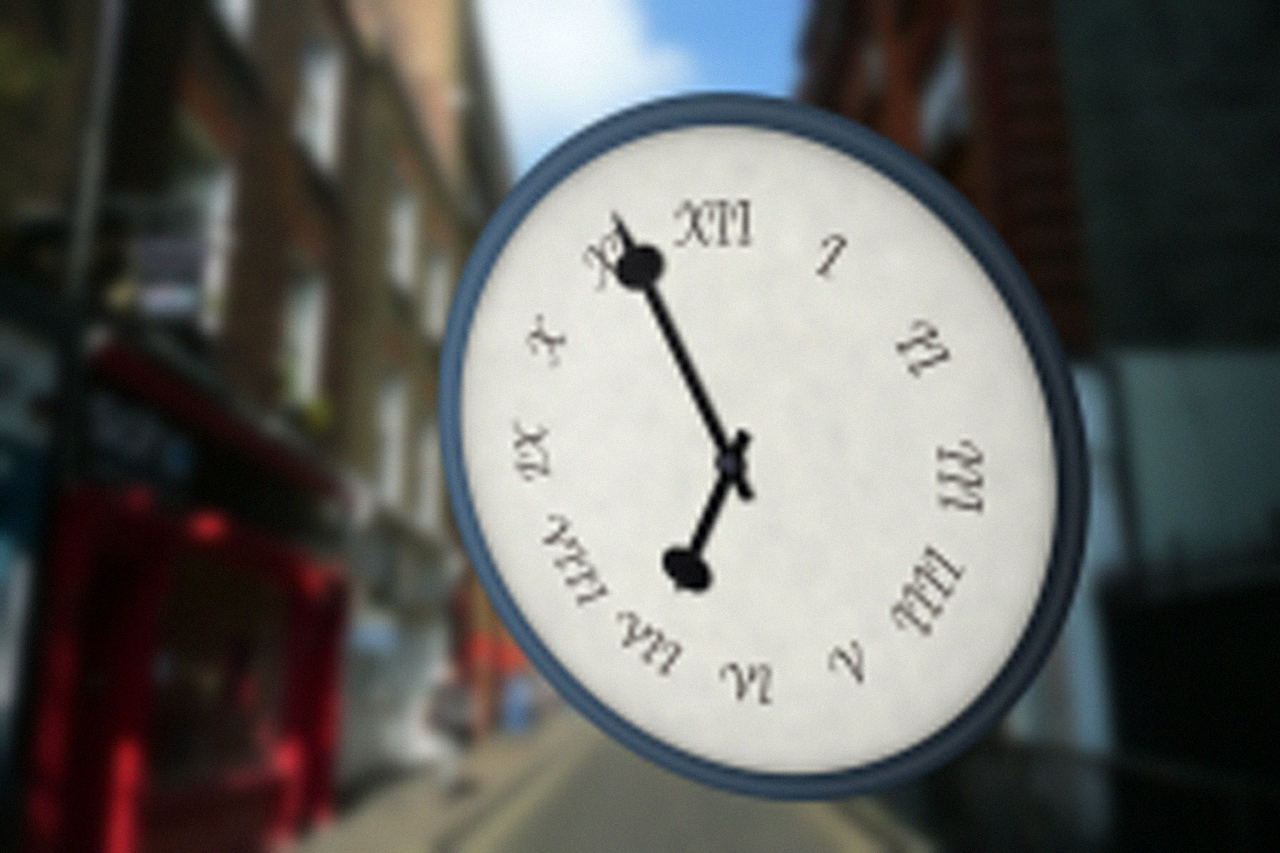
6:56
